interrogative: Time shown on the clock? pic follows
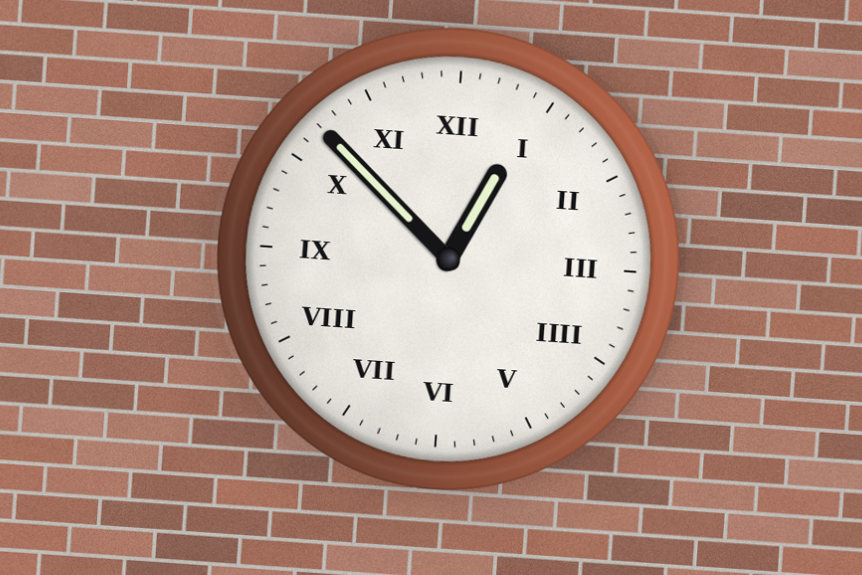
12:52
